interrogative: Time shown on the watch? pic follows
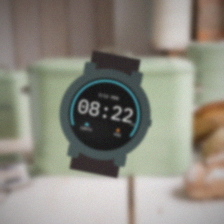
8:22
